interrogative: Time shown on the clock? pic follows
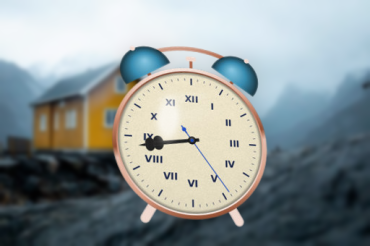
8:43:24
